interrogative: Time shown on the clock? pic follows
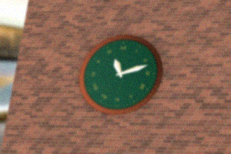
11:12
